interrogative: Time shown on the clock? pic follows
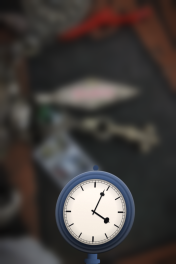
4:04
